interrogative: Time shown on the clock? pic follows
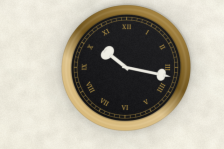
10:17
